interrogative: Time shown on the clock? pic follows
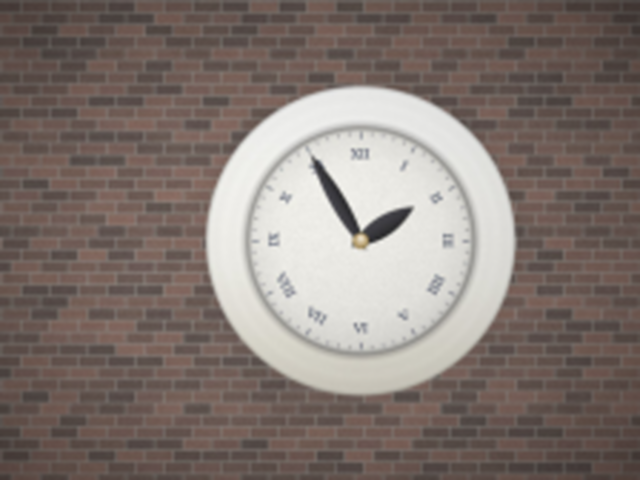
1:55
